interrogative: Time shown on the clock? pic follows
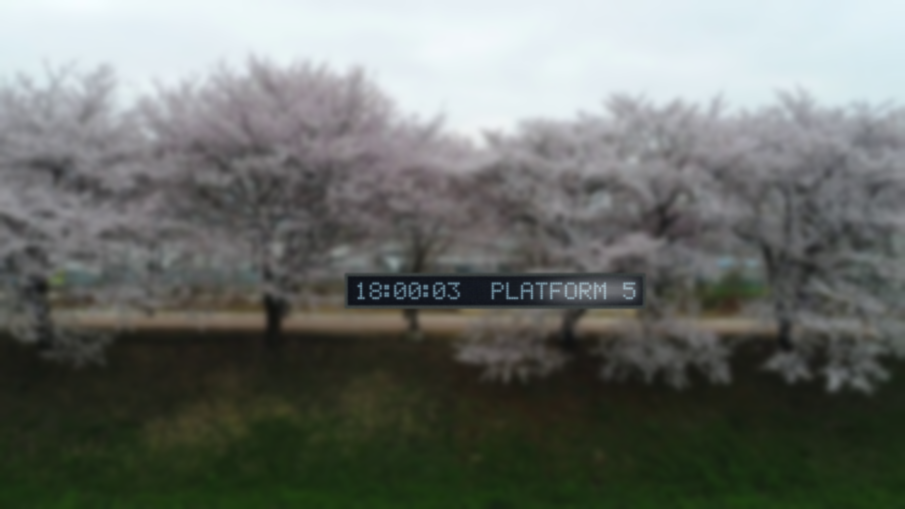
18:00:03
